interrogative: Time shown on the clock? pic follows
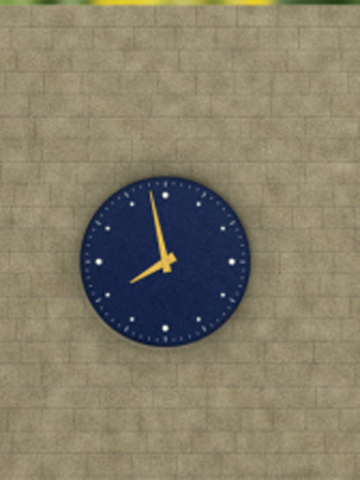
7:58
